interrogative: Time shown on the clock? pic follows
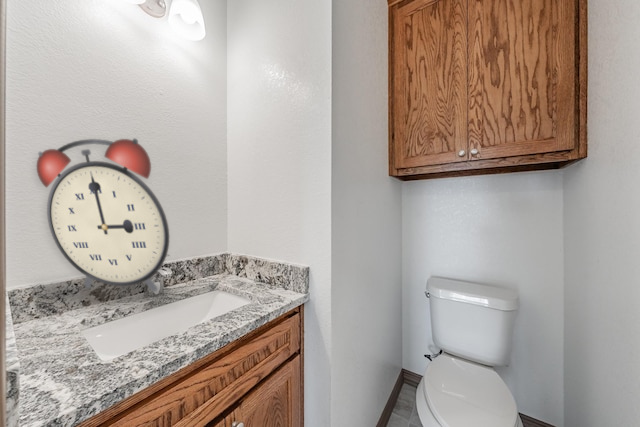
3:00
